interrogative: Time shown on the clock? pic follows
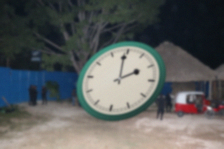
1:59
